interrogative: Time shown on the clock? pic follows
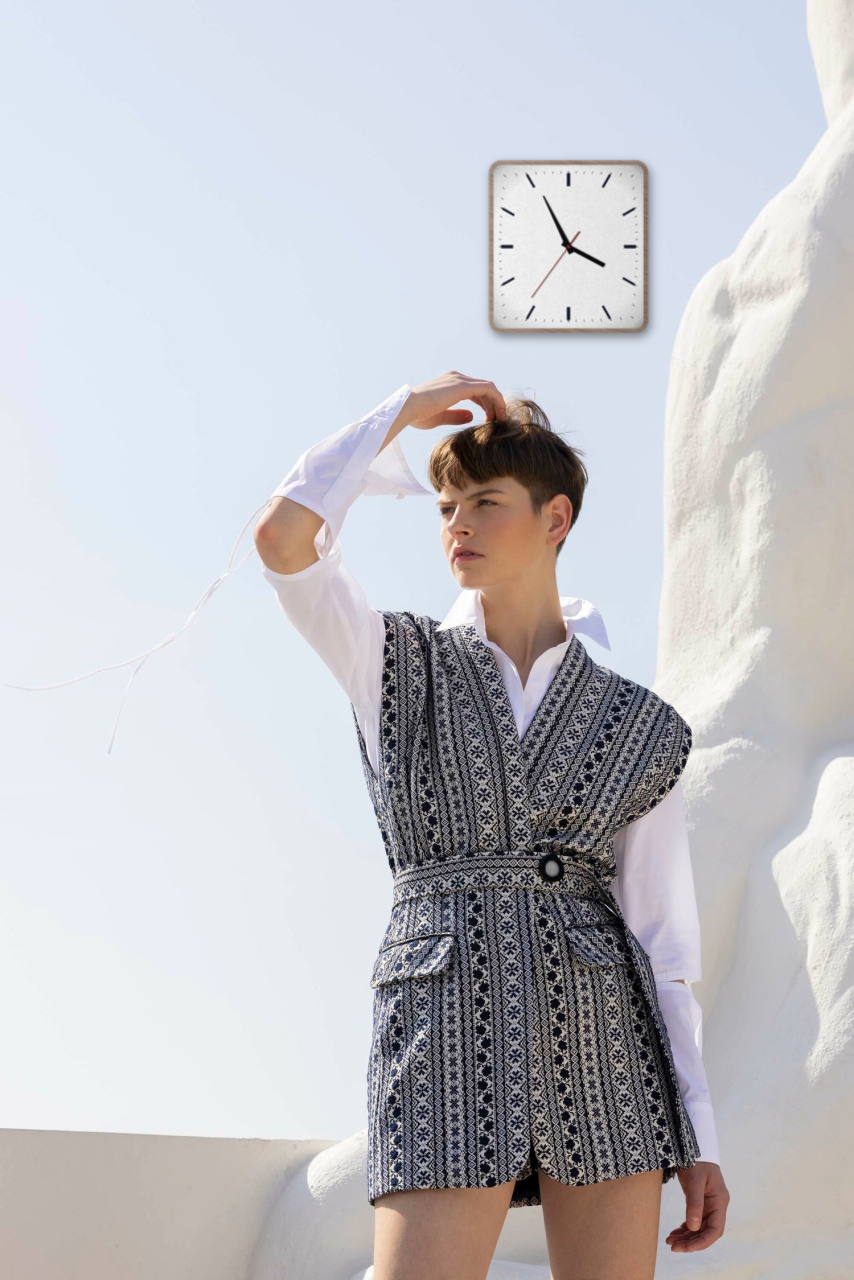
3:55:36
